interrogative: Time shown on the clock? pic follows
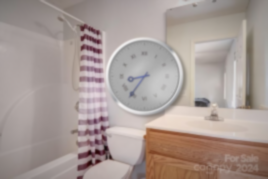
8:36
